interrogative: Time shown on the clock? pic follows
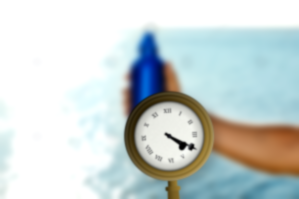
4:20
